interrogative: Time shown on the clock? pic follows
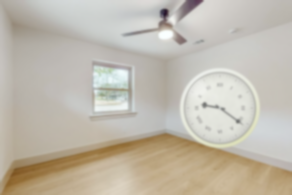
9:21
